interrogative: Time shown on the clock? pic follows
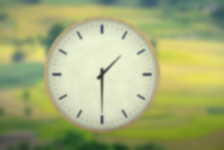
1:30
